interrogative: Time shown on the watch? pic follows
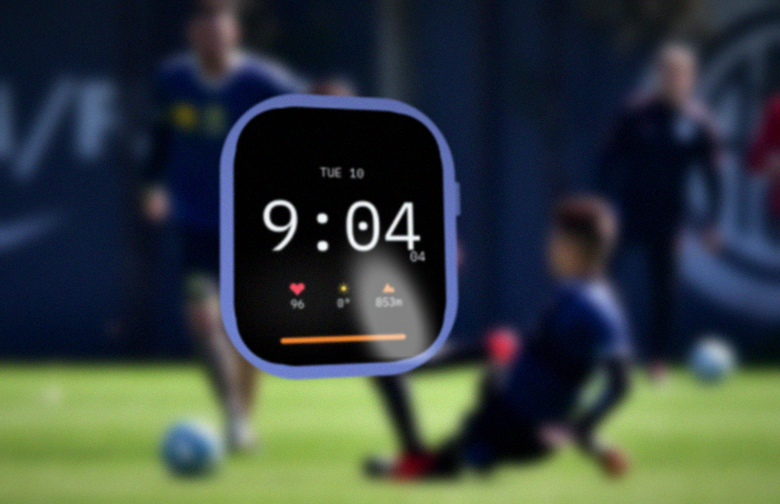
9:04
